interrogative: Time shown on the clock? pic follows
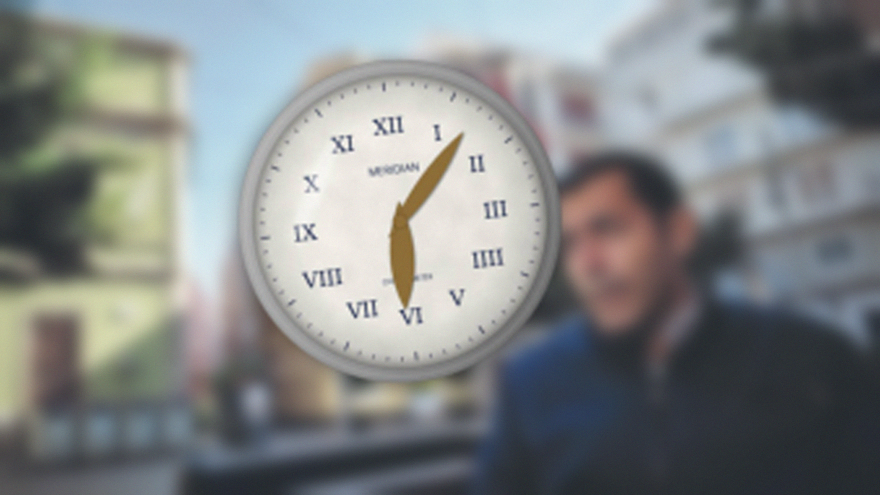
6:07
